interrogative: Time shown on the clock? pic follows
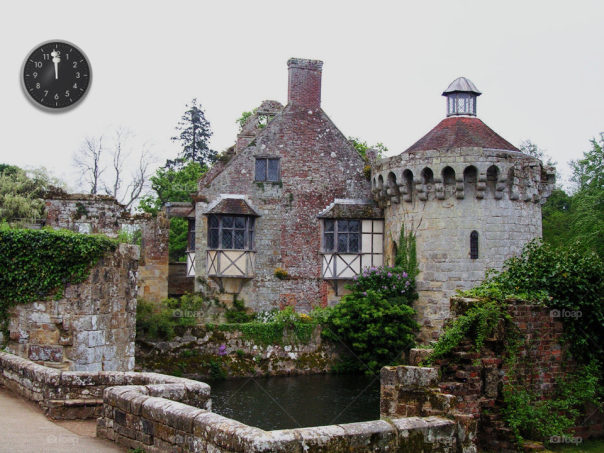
11:59
